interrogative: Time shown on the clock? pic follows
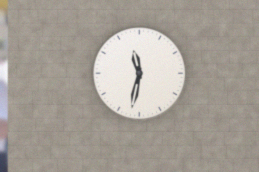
11:32
